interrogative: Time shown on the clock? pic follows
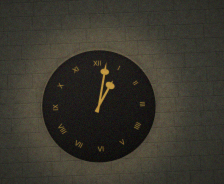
1:02
